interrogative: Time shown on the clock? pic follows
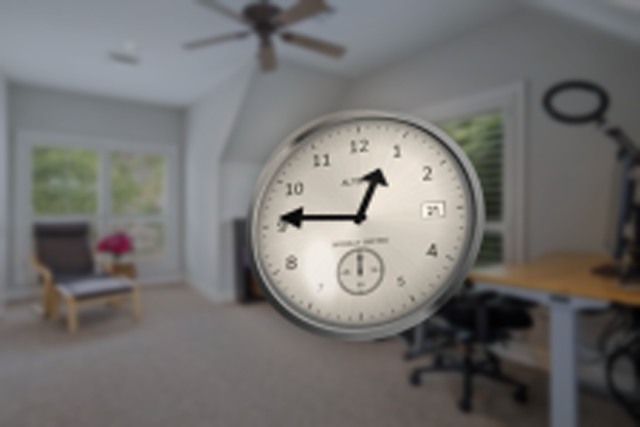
12:46
